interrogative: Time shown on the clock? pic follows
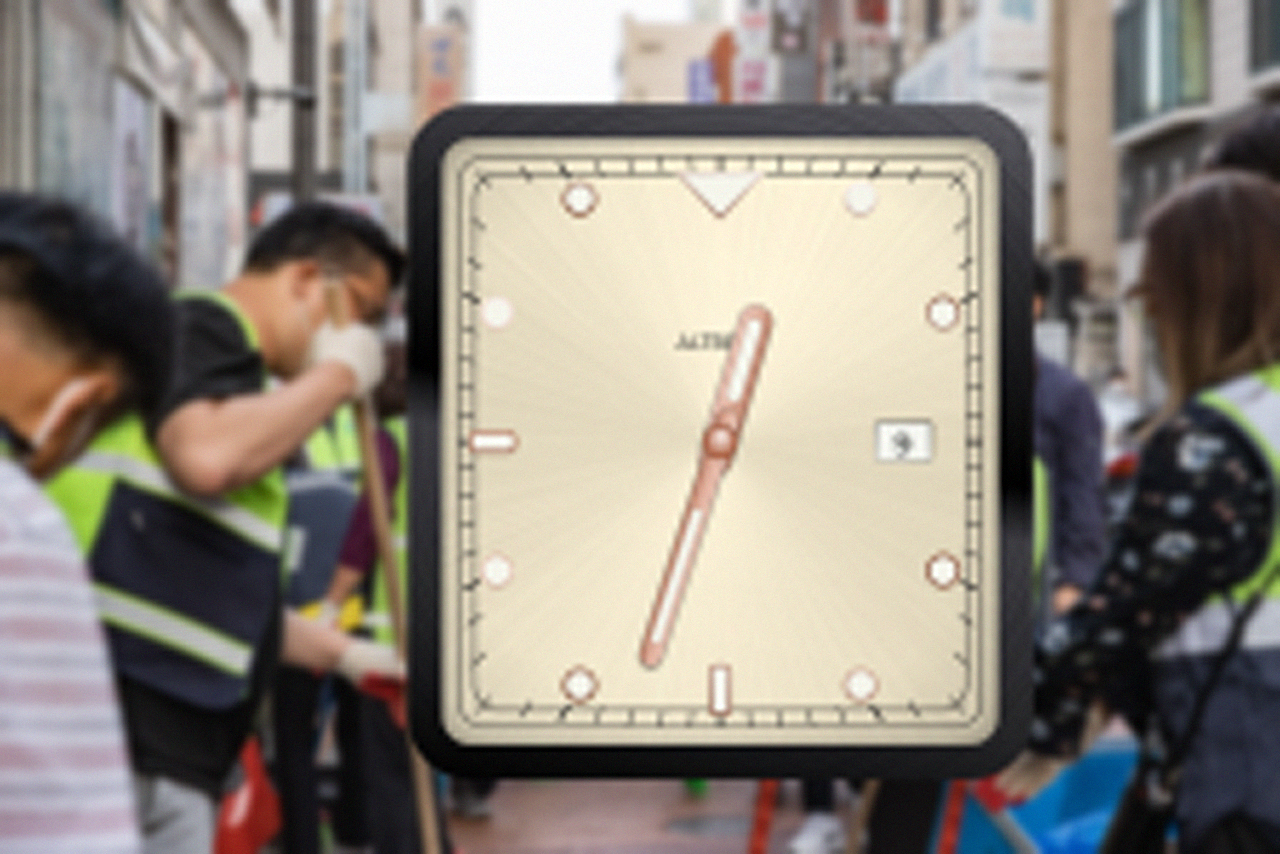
12:33
